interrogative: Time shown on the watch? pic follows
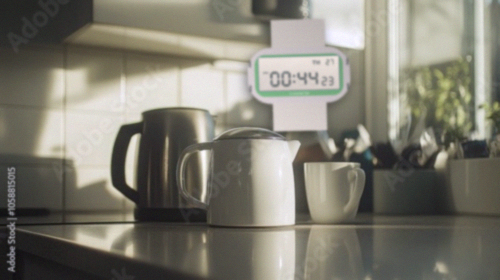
0:44
